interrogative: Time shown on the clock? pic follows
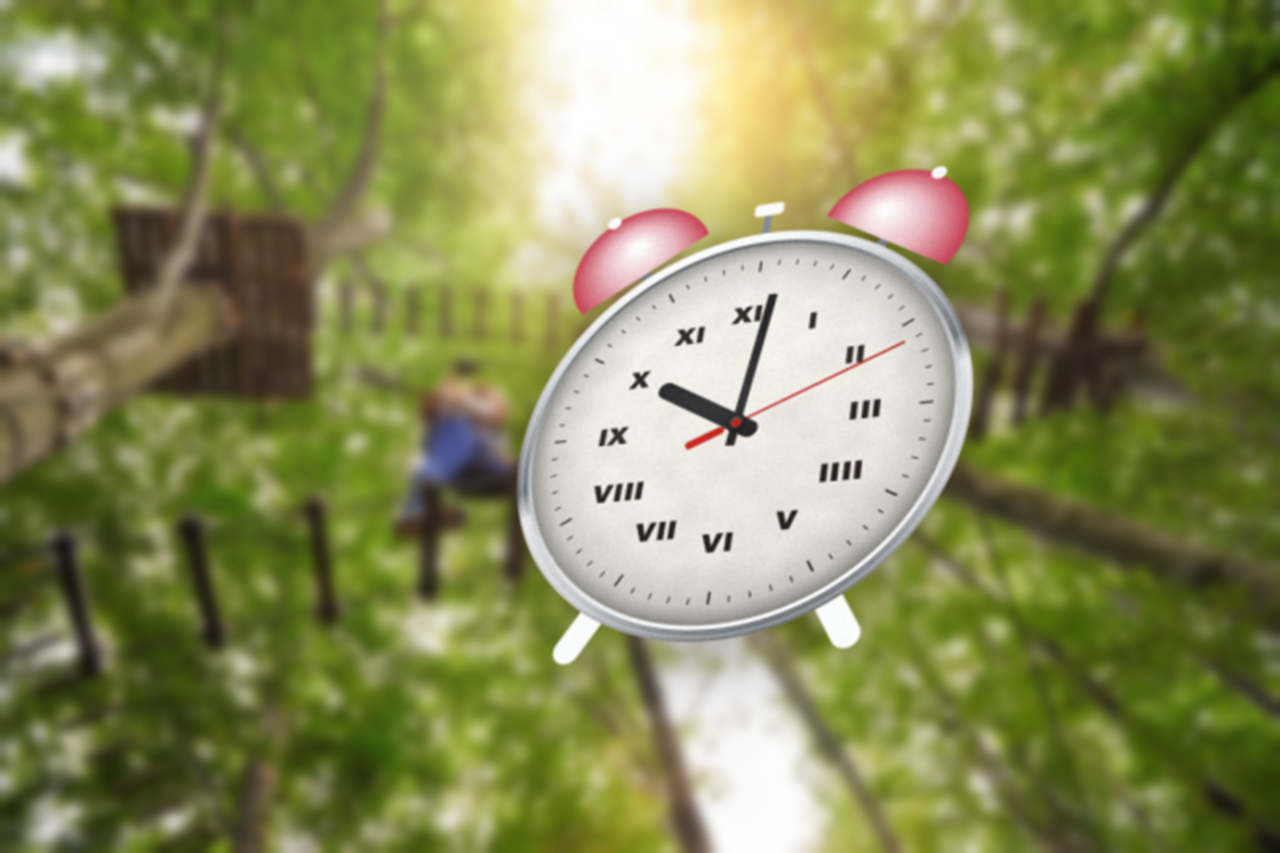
10:01:11
